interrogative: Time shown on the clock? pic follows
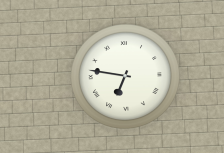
6:47
